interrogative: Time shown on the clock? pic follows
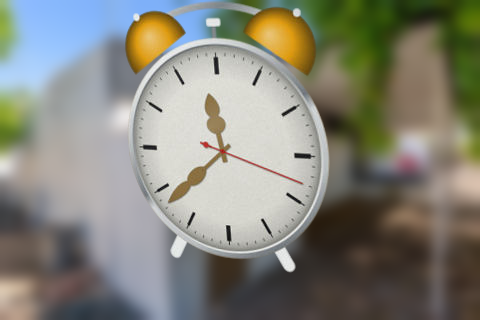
11:38:18
